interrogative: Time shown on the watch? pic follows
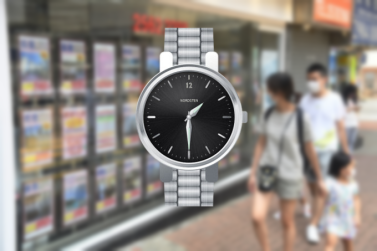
1:30
